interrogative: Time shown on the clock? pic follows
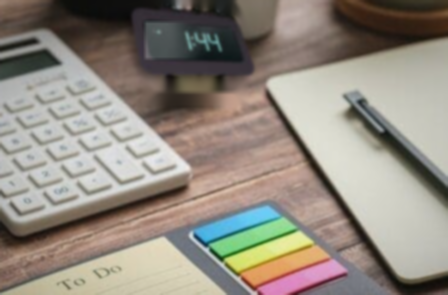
1:44
